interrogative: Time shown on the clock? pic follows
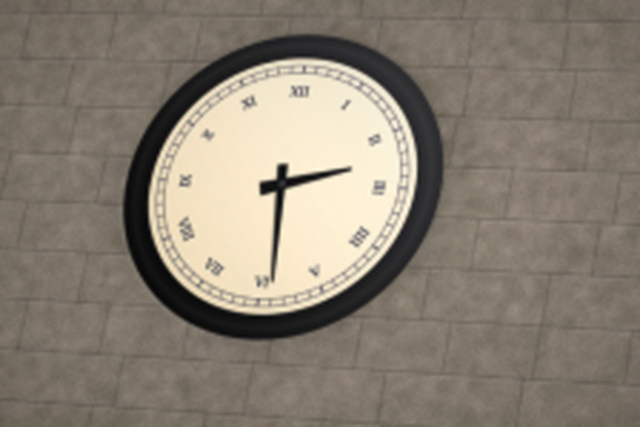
2:29
